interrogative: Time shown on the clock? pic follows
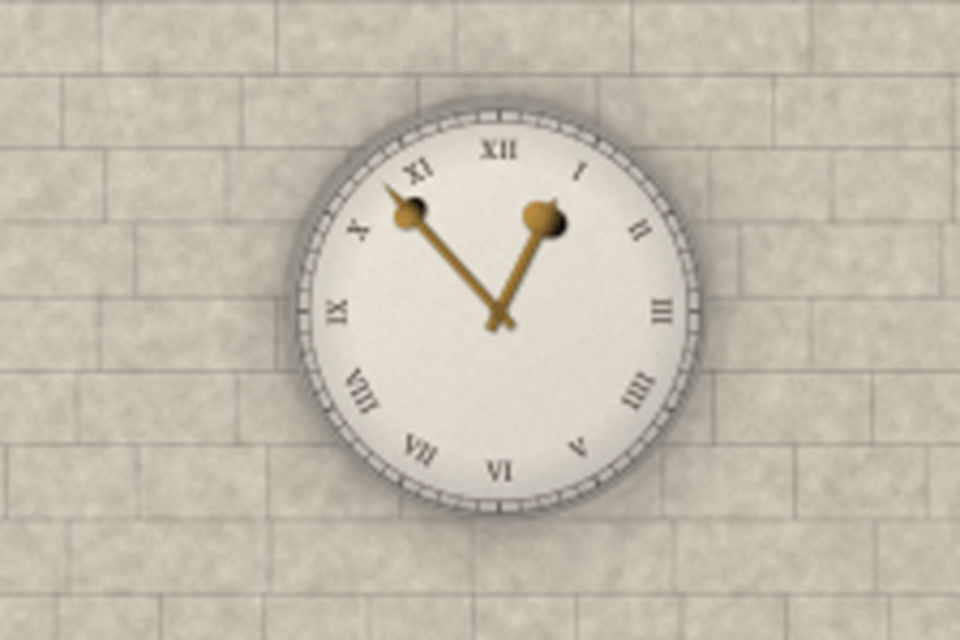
12:53
